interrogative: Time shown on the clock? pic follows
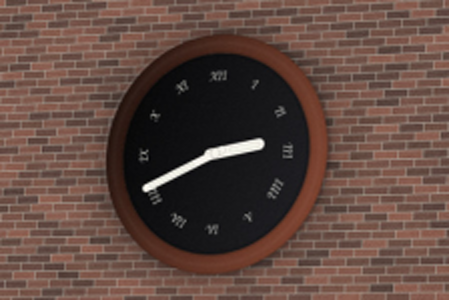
2:41
